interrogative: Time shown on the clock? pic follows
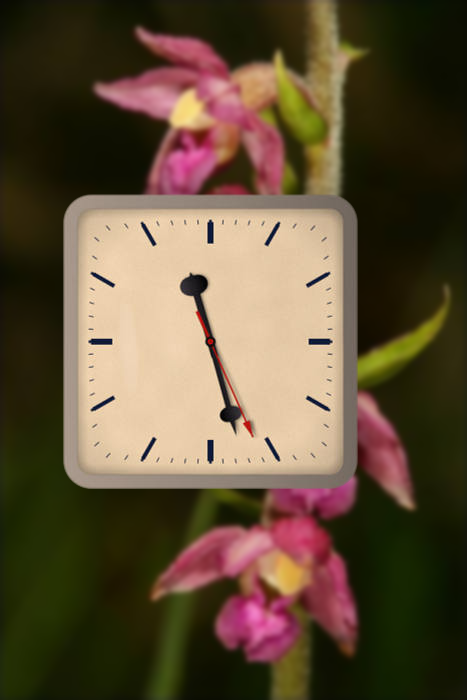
11:27:26
